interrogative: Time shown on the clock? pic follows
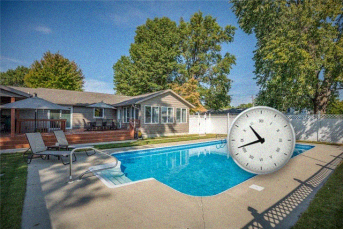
10:42
